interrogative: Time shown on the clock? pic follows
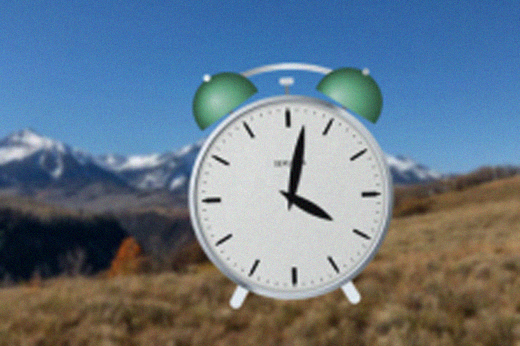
4:02
